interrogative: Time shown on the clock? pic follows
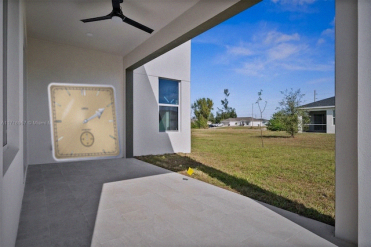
2:10
